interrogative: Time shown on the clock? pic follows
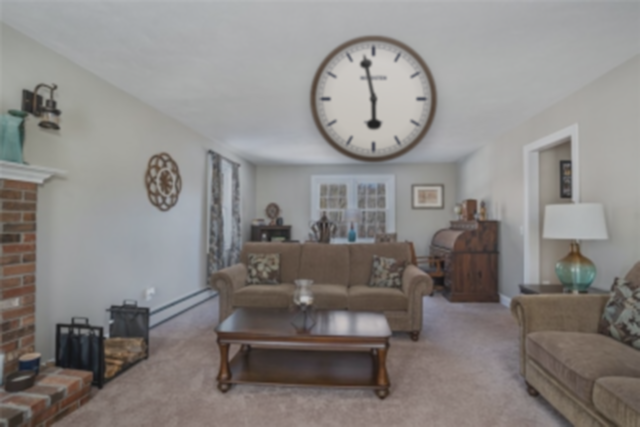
5:58
